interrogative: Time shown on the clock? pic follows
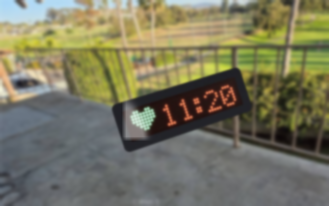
11:20
